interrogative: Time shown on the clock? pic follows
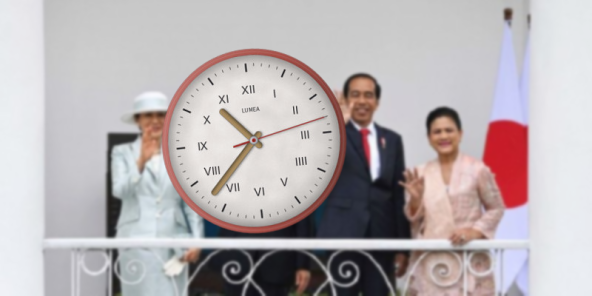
10:37:13
